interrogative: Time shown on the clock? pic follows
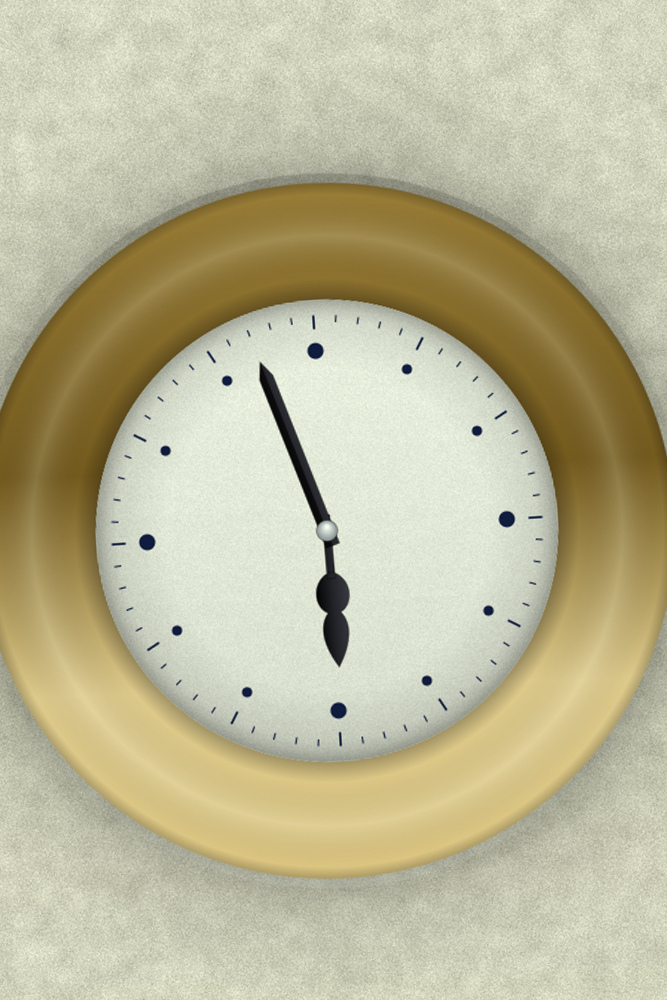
5:57
